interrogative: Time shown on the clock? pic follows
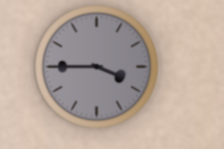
3:45
